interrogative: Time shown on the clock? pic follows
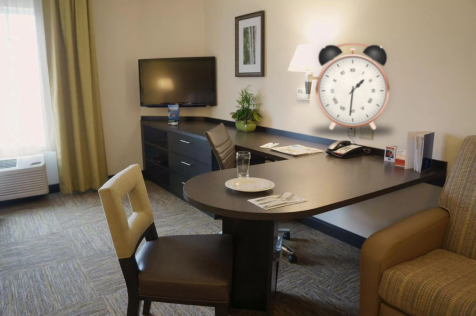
1:31
